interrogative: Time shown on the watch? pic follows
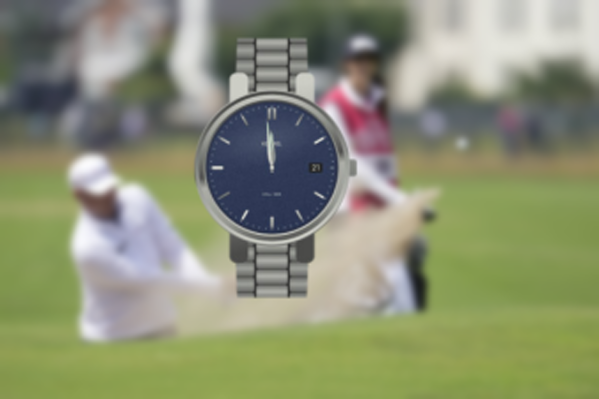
11:59
